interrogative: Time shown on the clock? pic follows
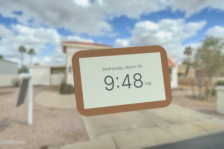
9:48
